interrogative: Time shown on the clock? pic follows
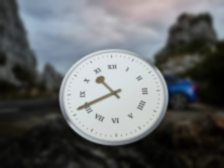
10:41
